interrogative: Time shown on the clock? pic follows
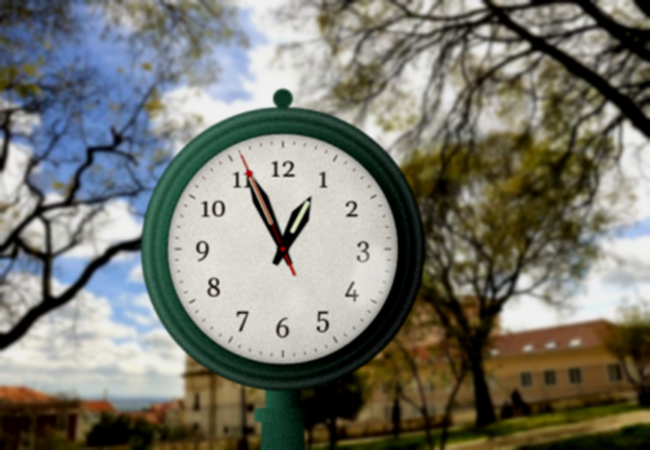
12:55:56
